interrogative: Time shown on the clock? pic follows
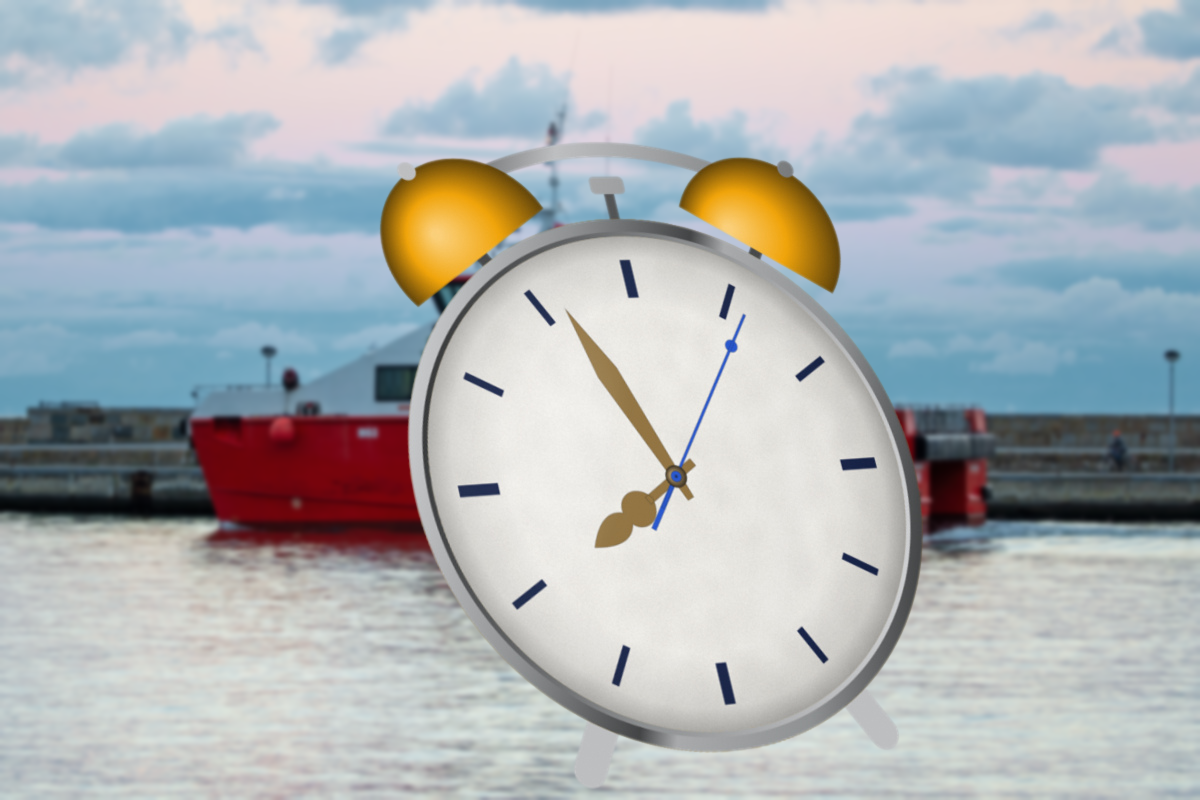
7:56:06
